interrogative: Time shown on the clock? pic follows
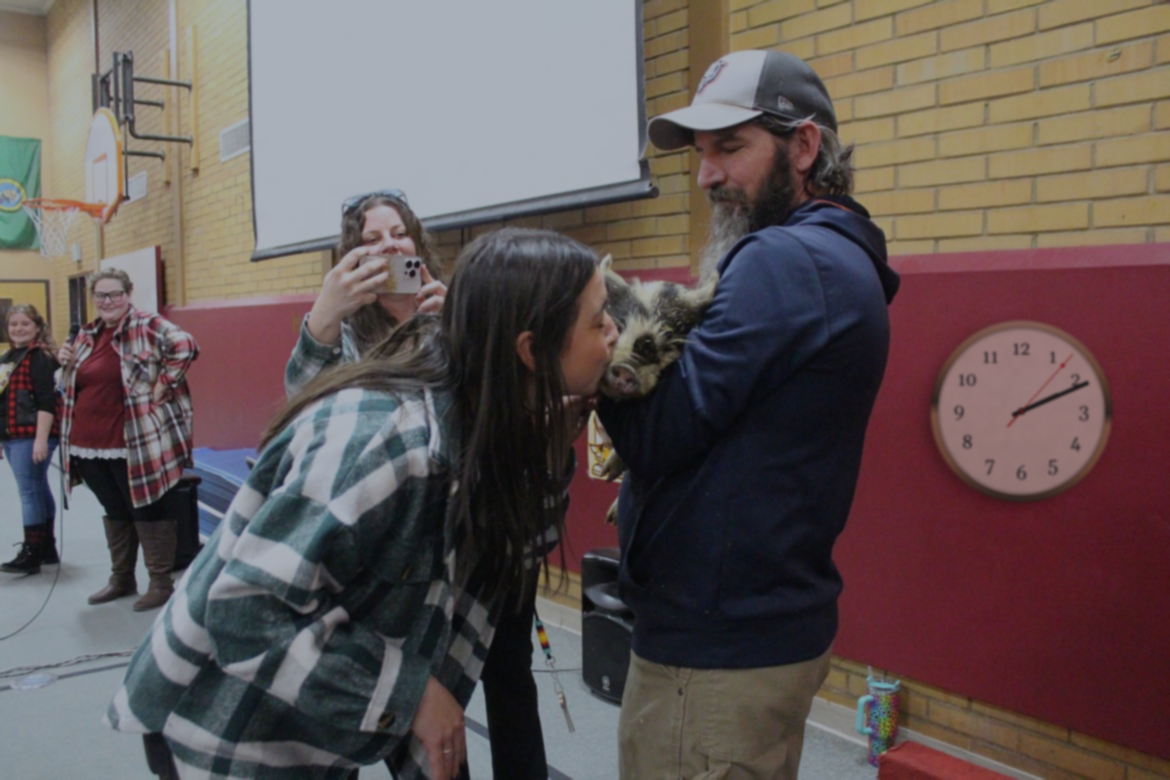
2:11:07
